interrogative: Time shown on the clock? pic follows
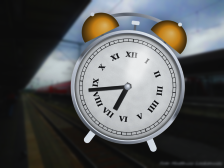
6:43
